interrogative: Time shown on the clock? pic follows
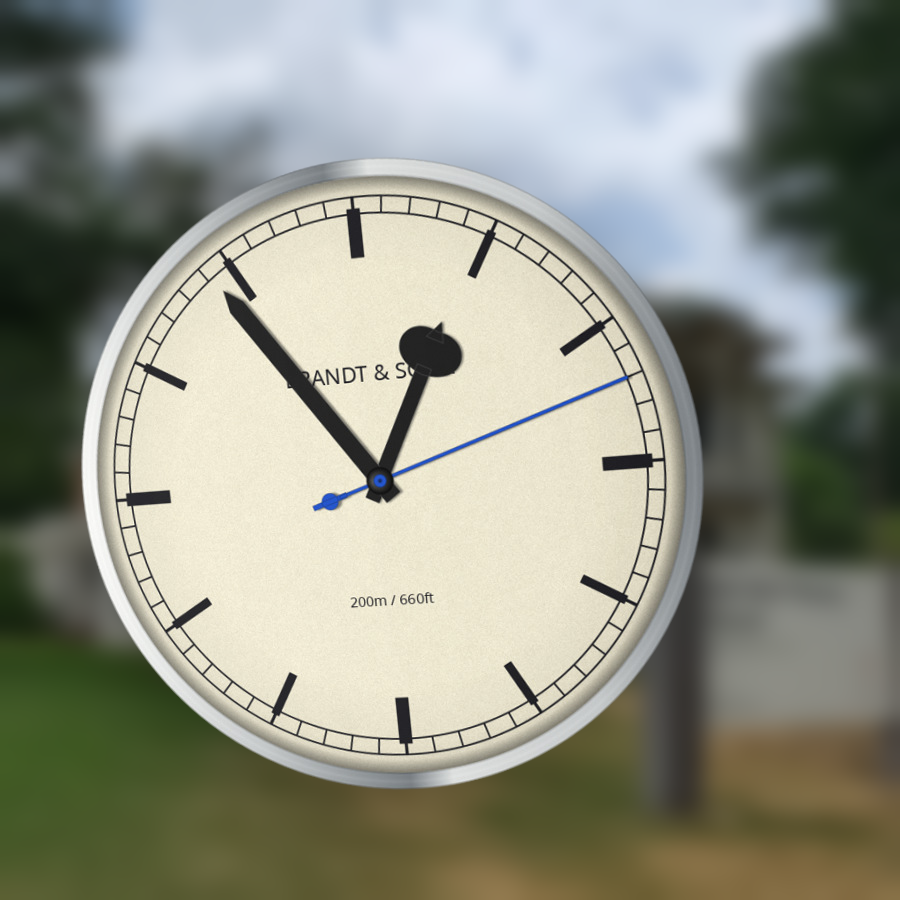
12:54:12
